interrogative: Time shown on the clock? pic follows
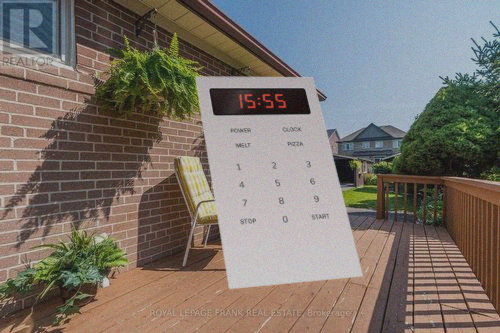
15:55
